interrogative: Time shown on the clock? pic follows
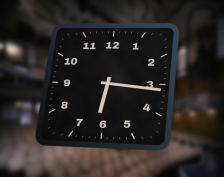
6:16
